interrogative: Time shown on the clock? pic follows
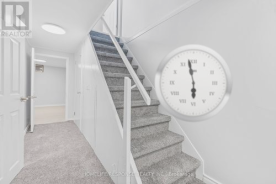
5:58
